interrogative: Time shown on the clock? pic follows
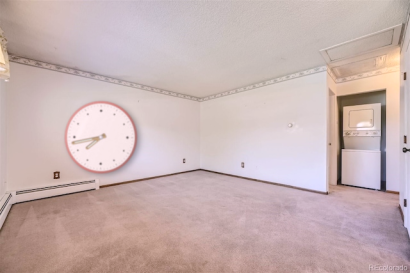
7:43
